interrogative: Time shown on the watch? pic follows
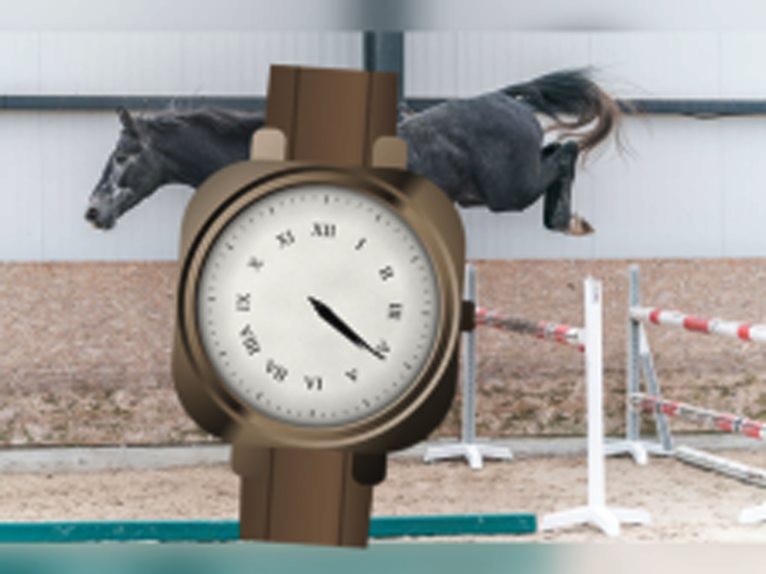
4:21
